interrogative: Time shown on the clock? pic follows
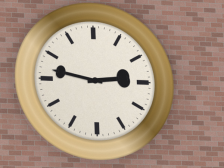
2:47
